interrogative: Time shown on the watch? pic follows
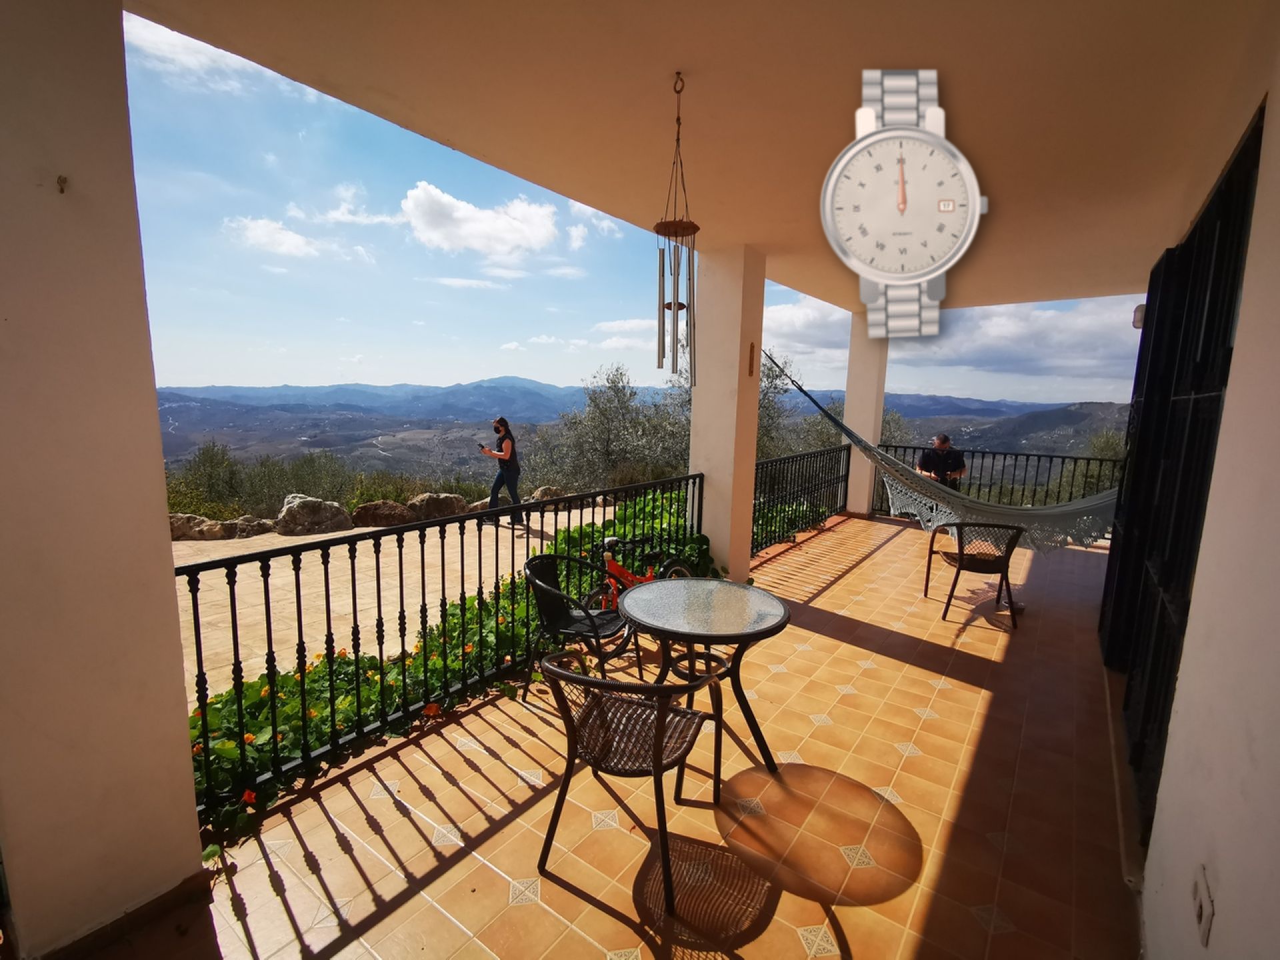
12:00
